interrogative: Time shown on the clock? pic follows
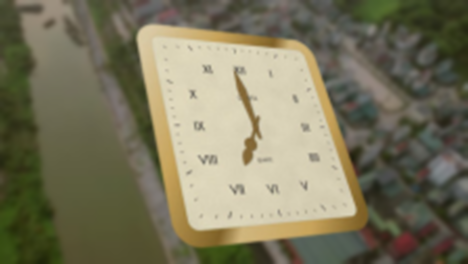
6:59
